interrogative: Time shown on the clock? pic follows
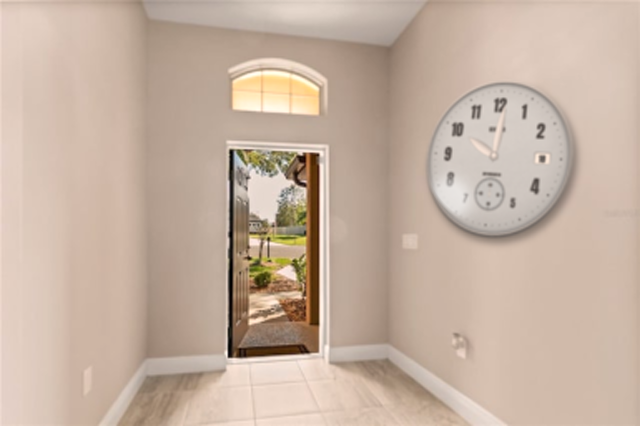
10:01
